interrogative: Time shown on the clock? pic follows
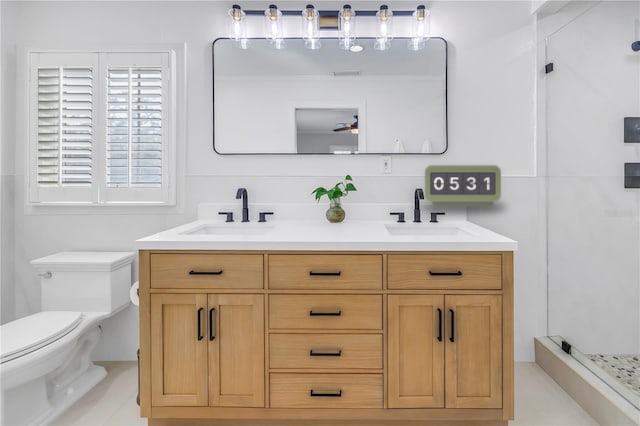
5:31
